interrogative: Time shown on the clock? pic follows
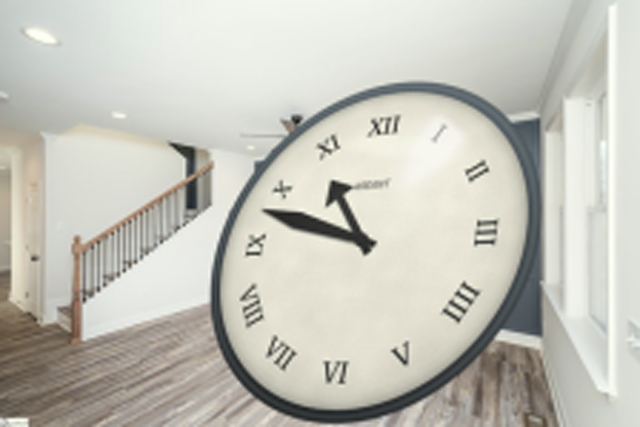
10:48
